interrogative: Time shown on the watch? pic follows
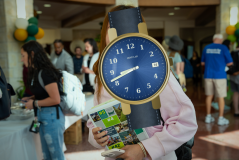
8:42
